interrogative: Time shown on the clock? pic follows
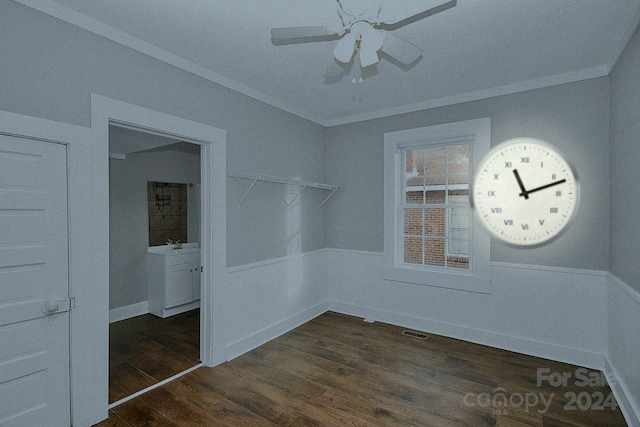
11:12
